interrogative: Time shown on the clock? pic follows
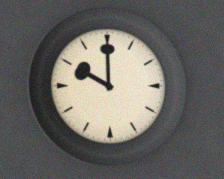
10:00
